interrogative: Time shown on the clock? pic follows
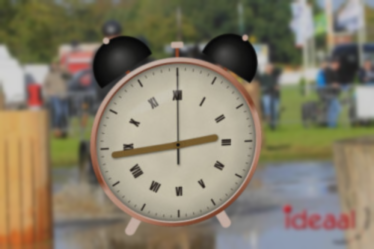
2:44:00
